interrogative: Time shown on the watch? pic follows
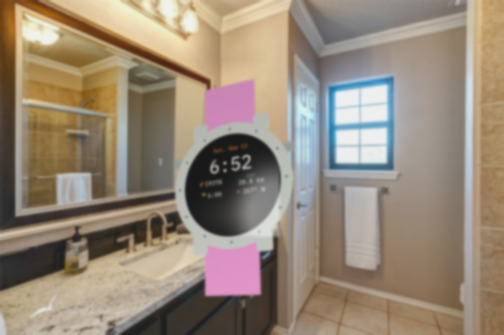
6:52
